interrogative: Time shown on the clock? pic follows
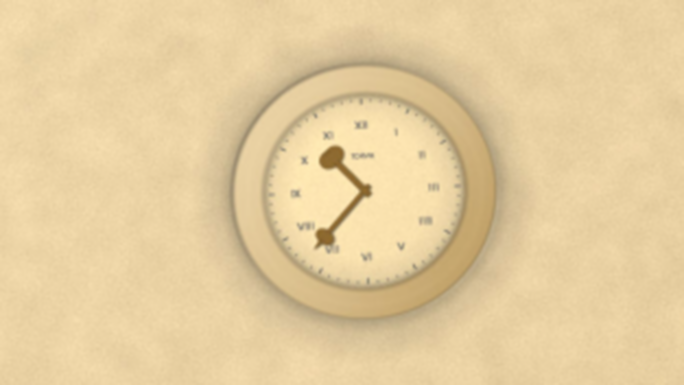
10:37
